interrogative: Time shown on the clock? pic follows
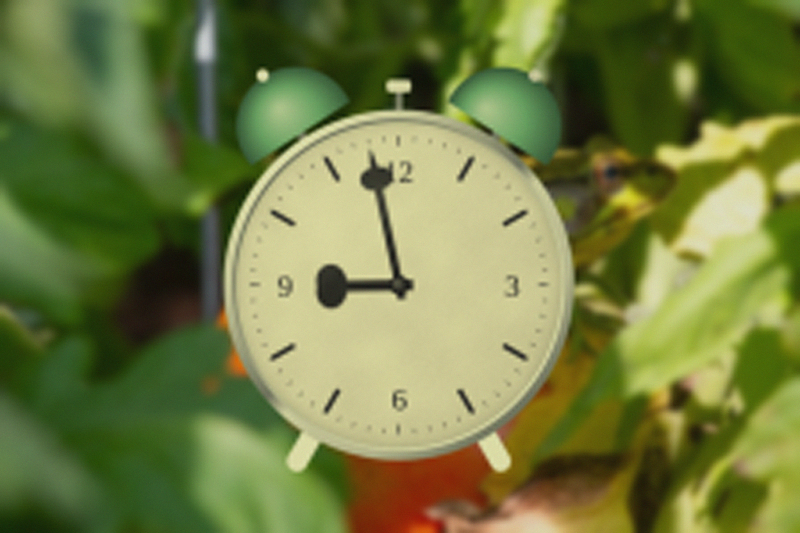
8:58
